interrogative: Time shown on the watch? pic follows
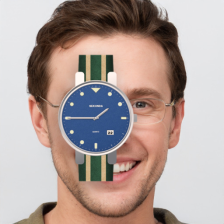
1:45
